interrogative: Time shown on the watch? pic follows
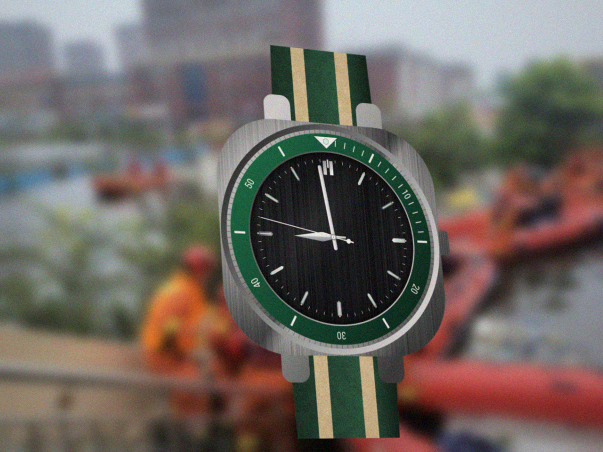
8:58:47
